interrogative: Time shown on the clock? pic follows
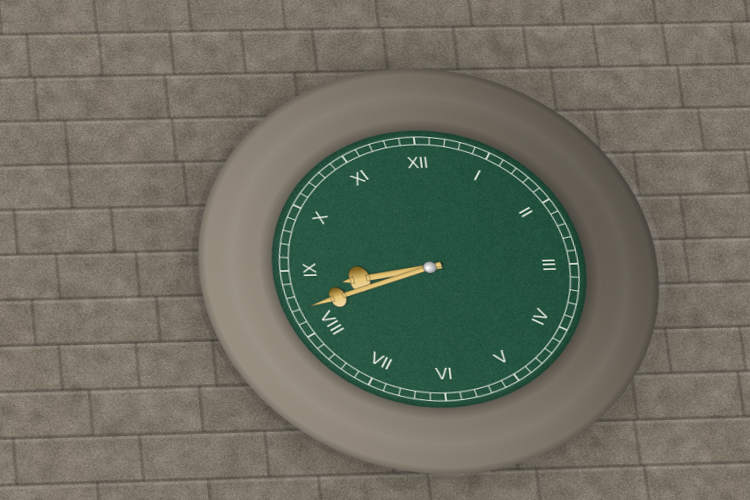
8:42
